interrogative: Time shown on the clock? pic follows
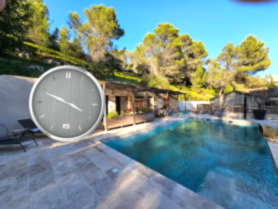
3:49
